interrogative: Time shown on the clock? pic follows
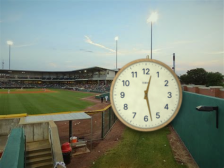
12:28
